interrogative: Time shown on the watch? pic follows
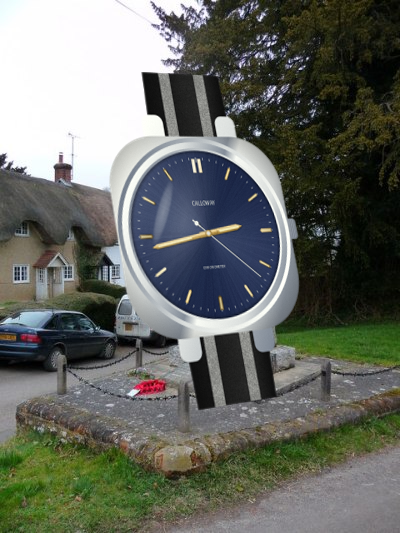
2:43:22
